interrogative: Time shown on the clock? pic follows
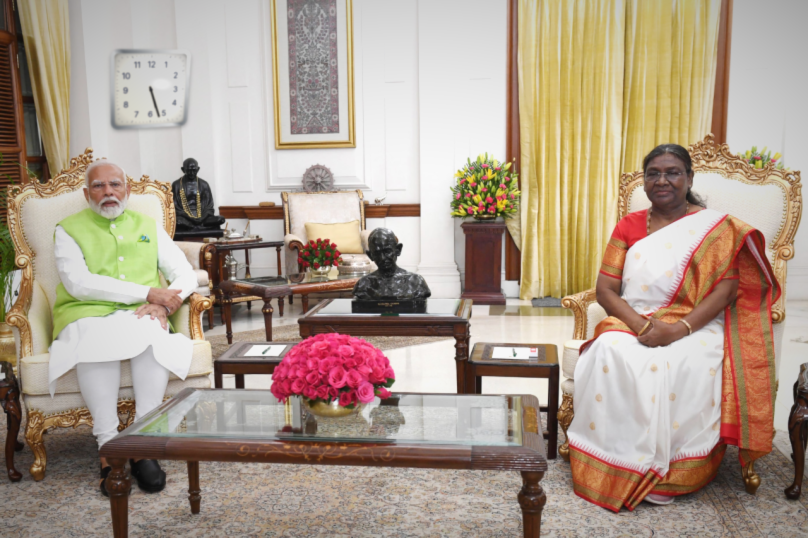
5:27
